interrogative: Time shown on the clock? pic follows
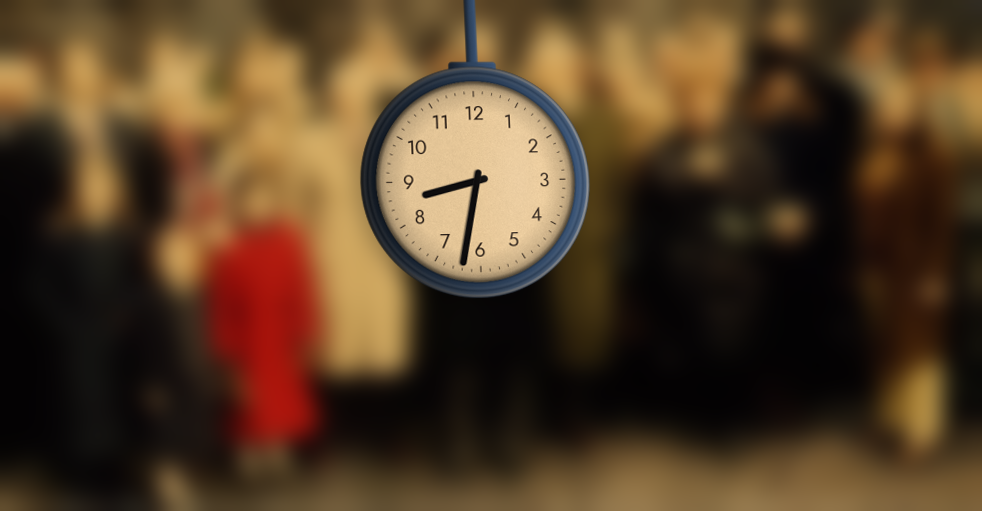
8:32
